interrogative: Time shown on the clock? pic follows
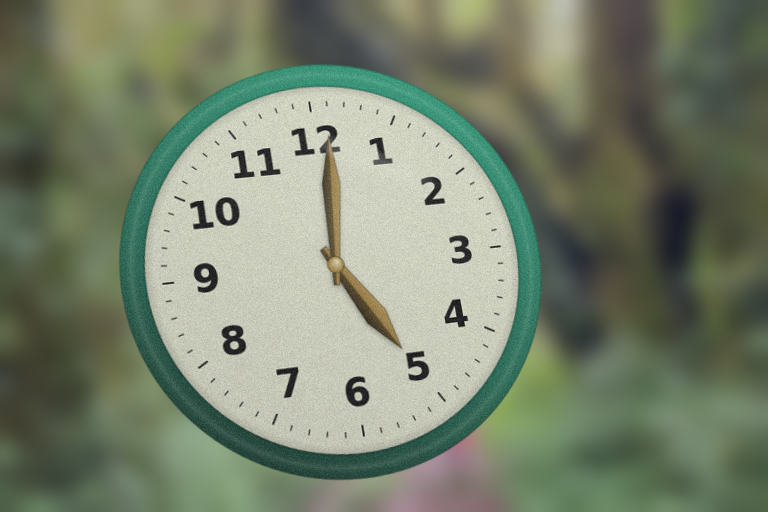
5:01
